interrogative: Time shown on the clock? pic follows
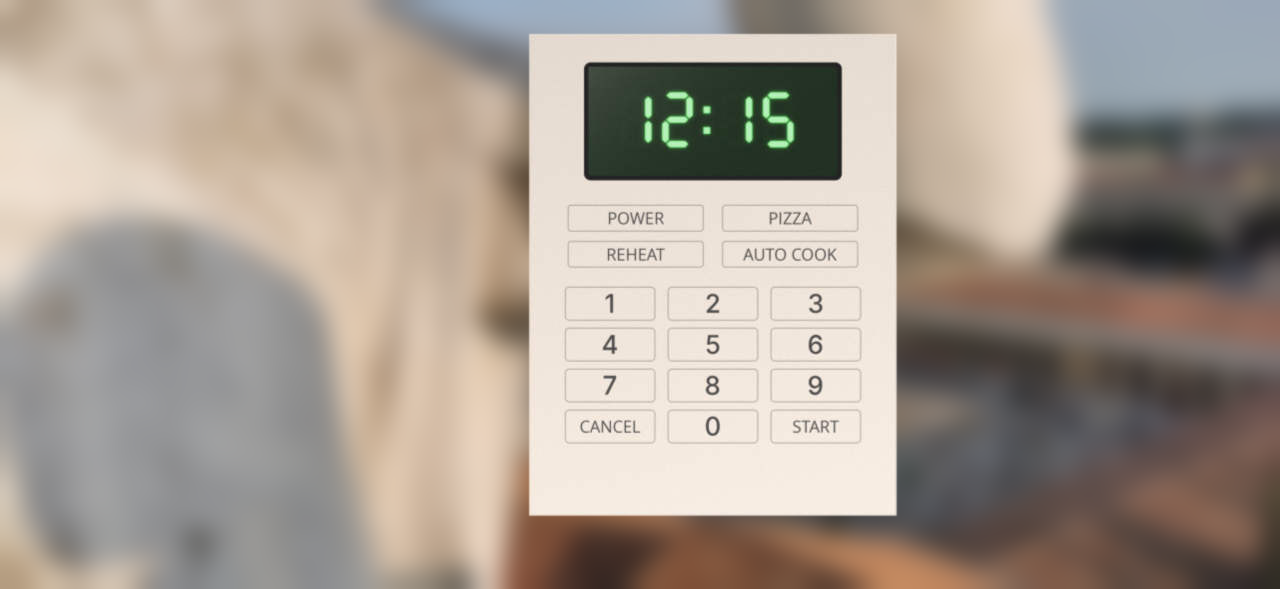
12:15
